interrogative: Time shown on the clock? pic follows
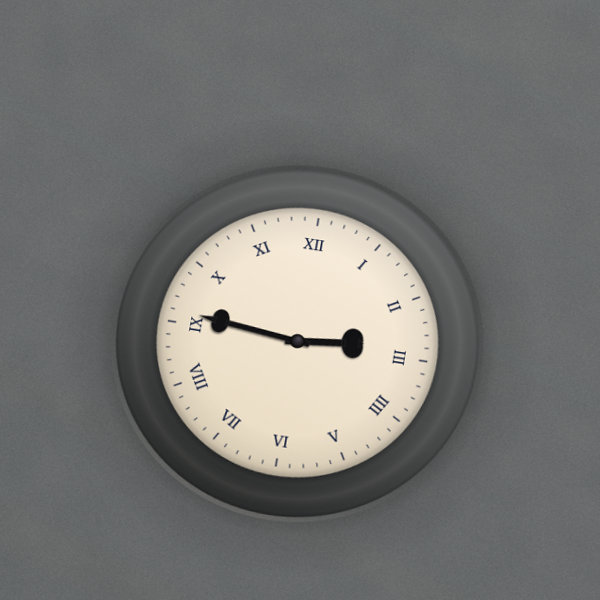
2:46
